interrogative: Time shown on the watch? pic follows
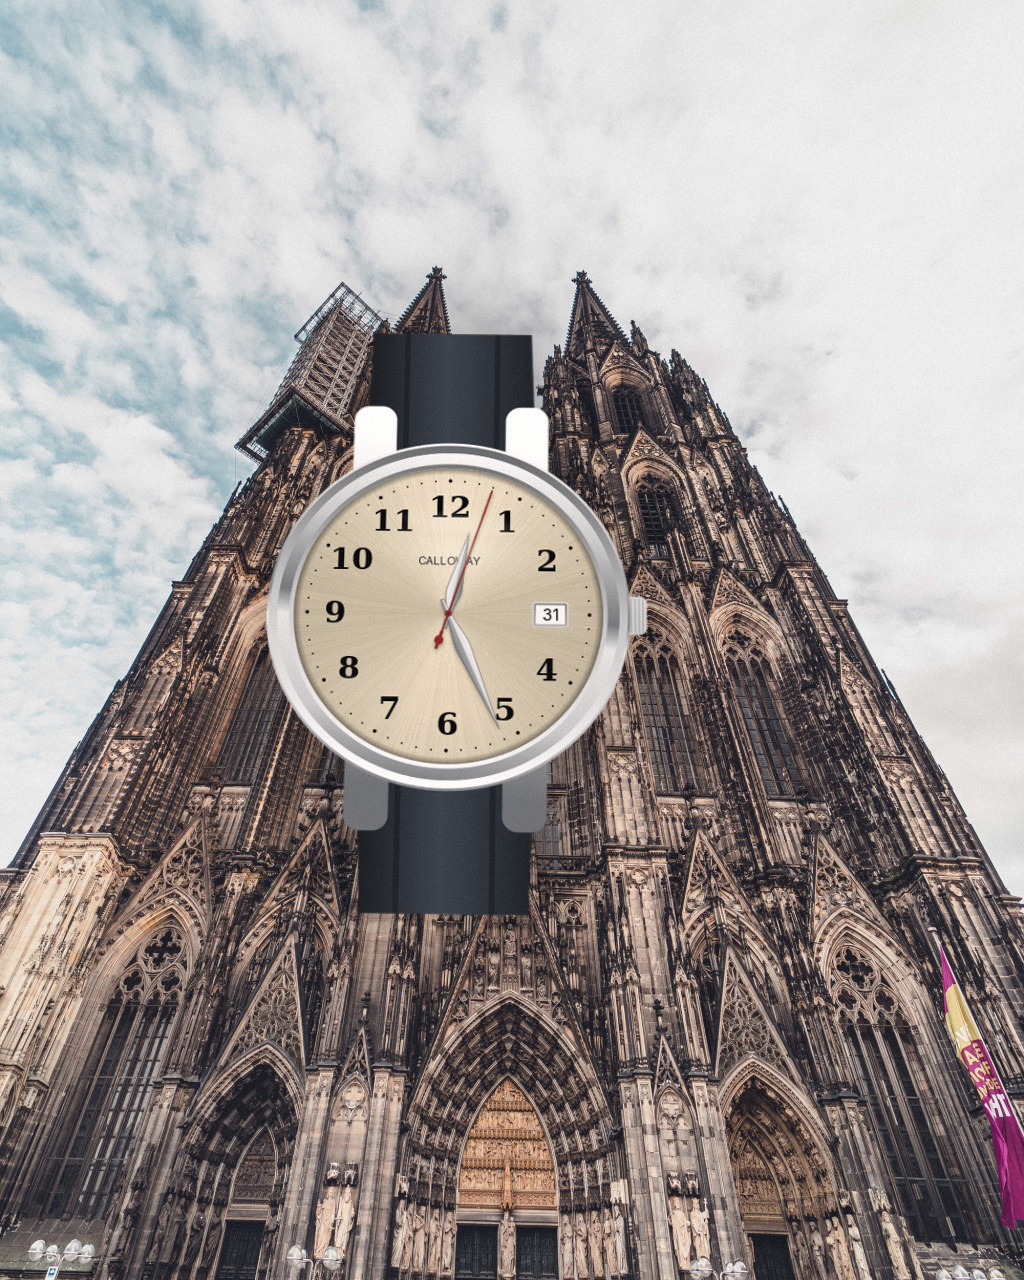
12:26:03
